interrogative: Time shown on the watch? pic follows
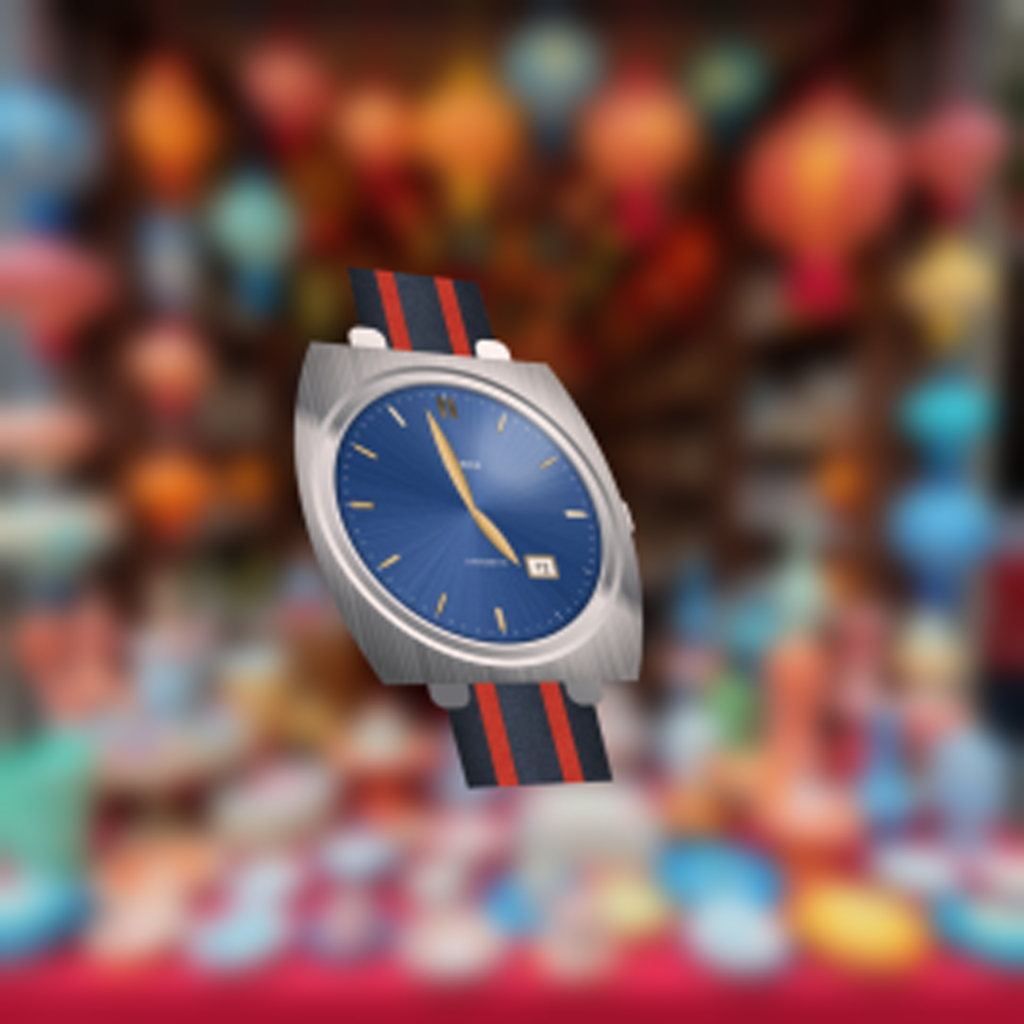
4:58
